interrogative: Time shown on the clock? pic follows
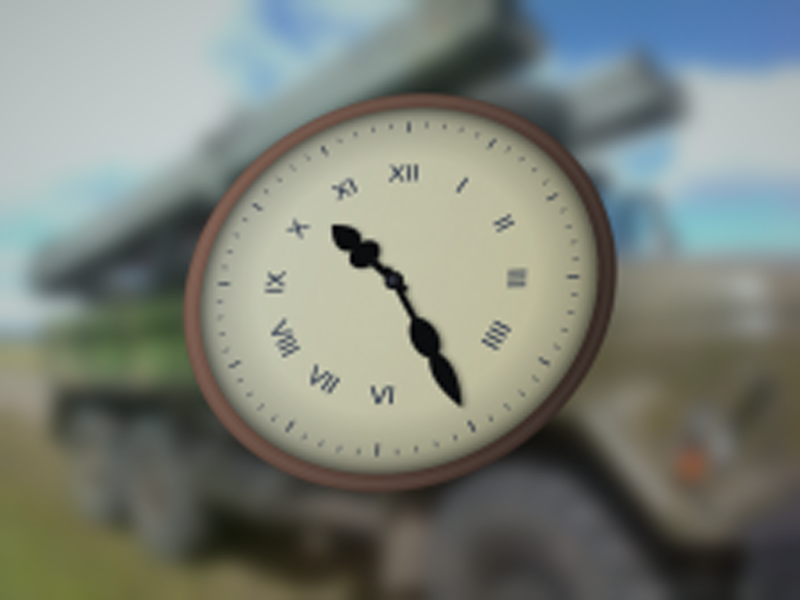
10:25
